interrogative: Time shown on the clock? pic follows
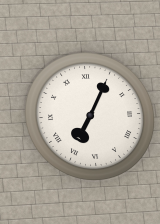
7:05
